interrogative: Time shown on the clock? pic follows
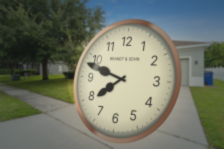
7:48
